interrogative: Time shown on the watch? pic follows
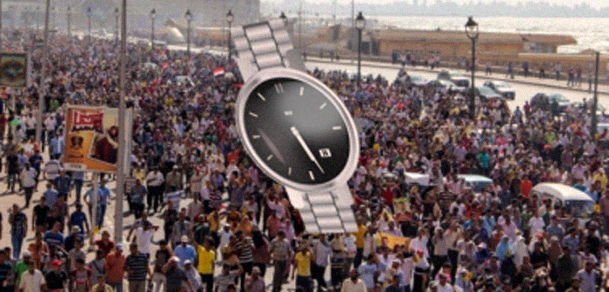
5:27
